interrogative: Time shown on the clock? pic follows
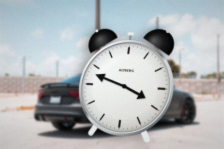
3:48
